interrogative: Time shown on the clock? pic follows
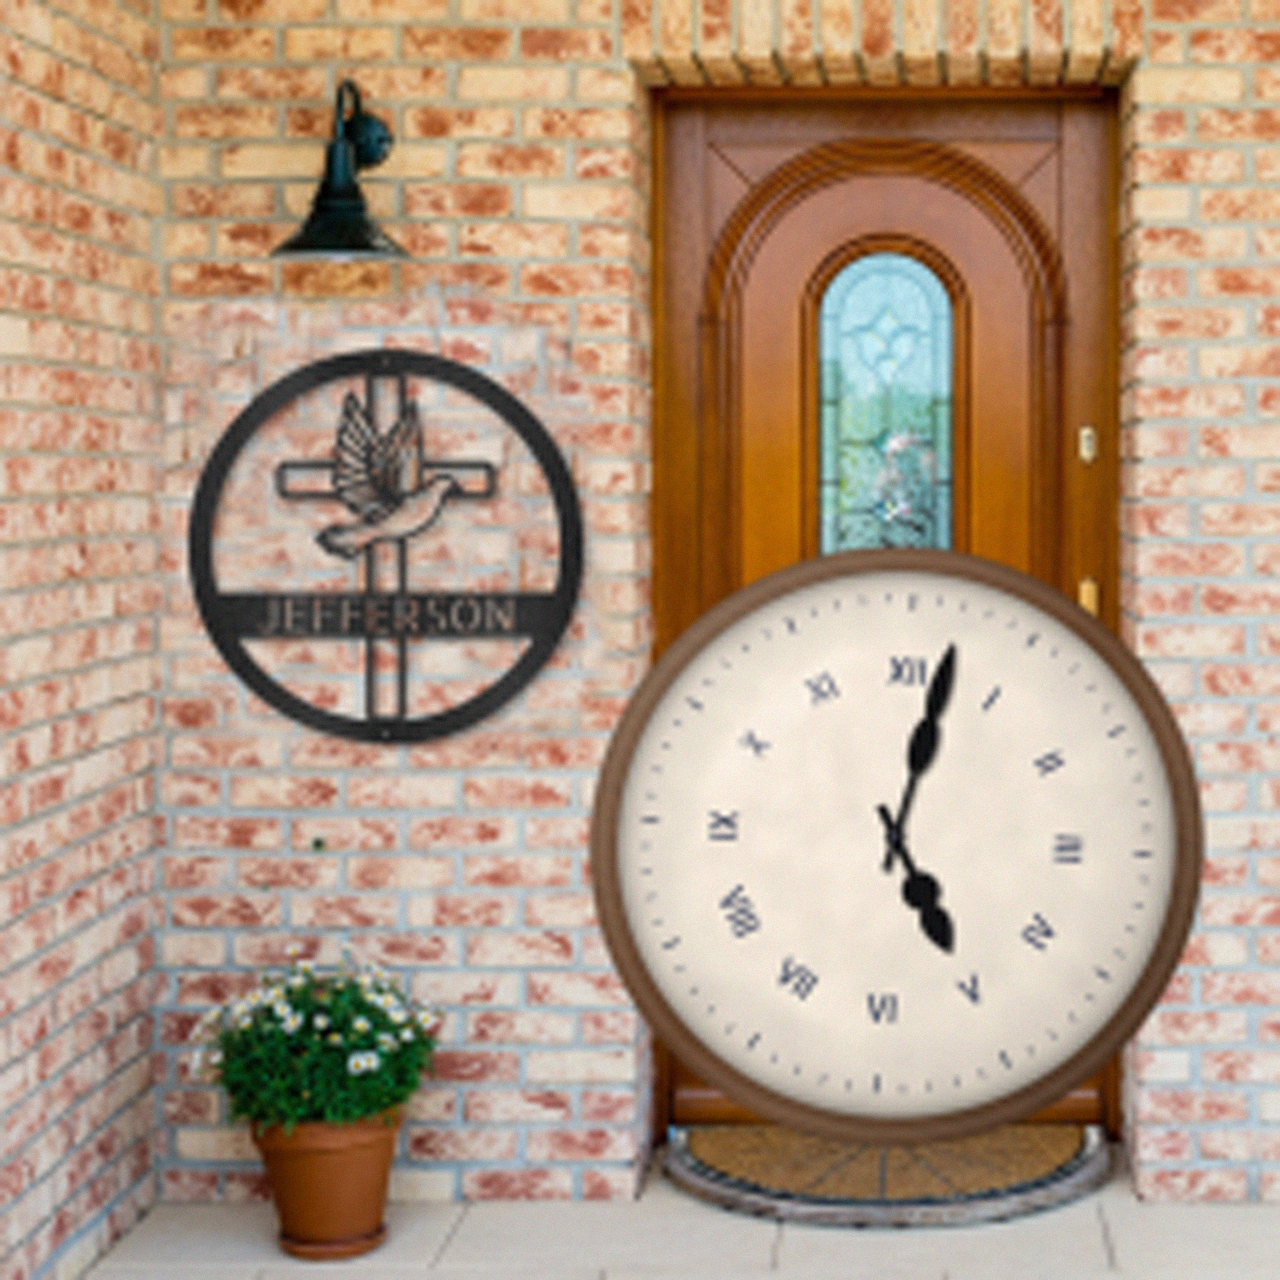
5:02
